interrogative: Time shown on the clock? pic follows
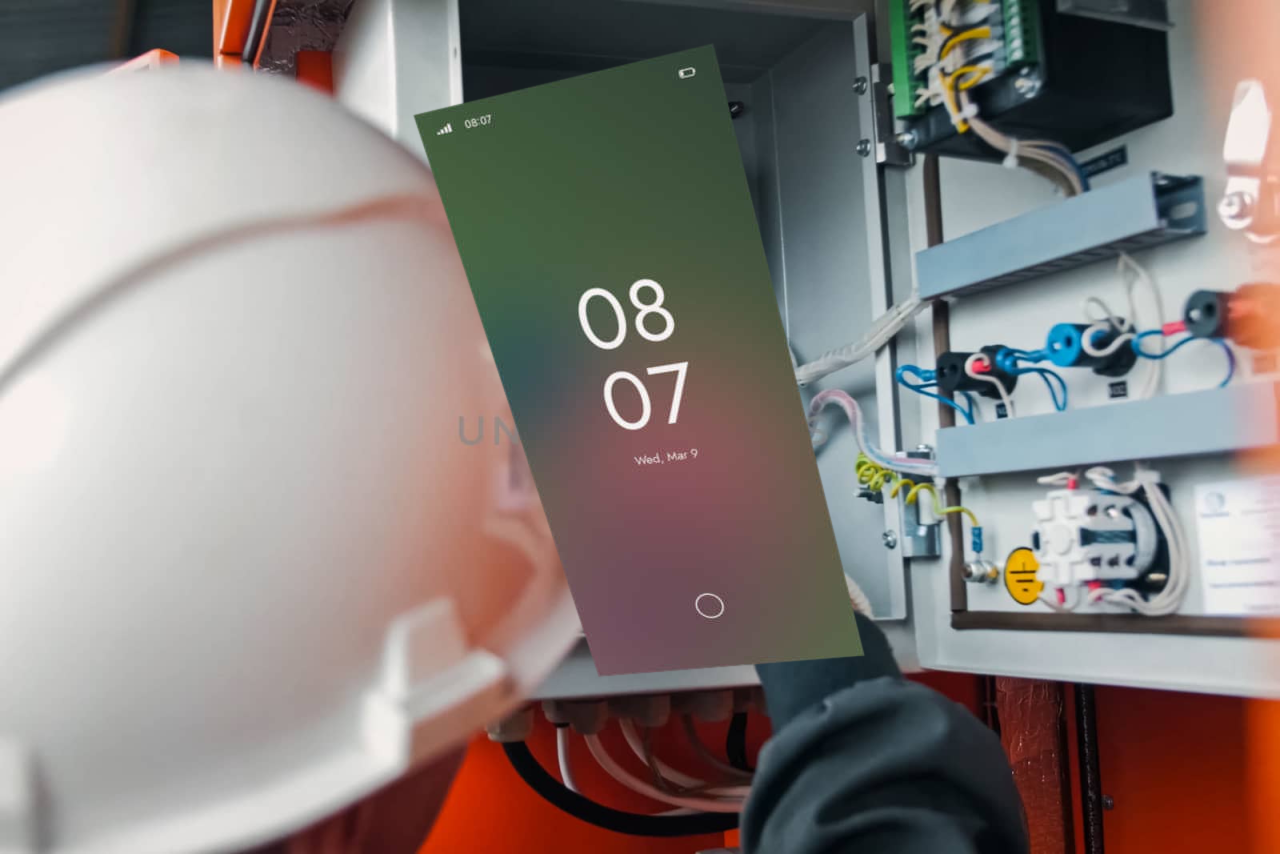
8:07
